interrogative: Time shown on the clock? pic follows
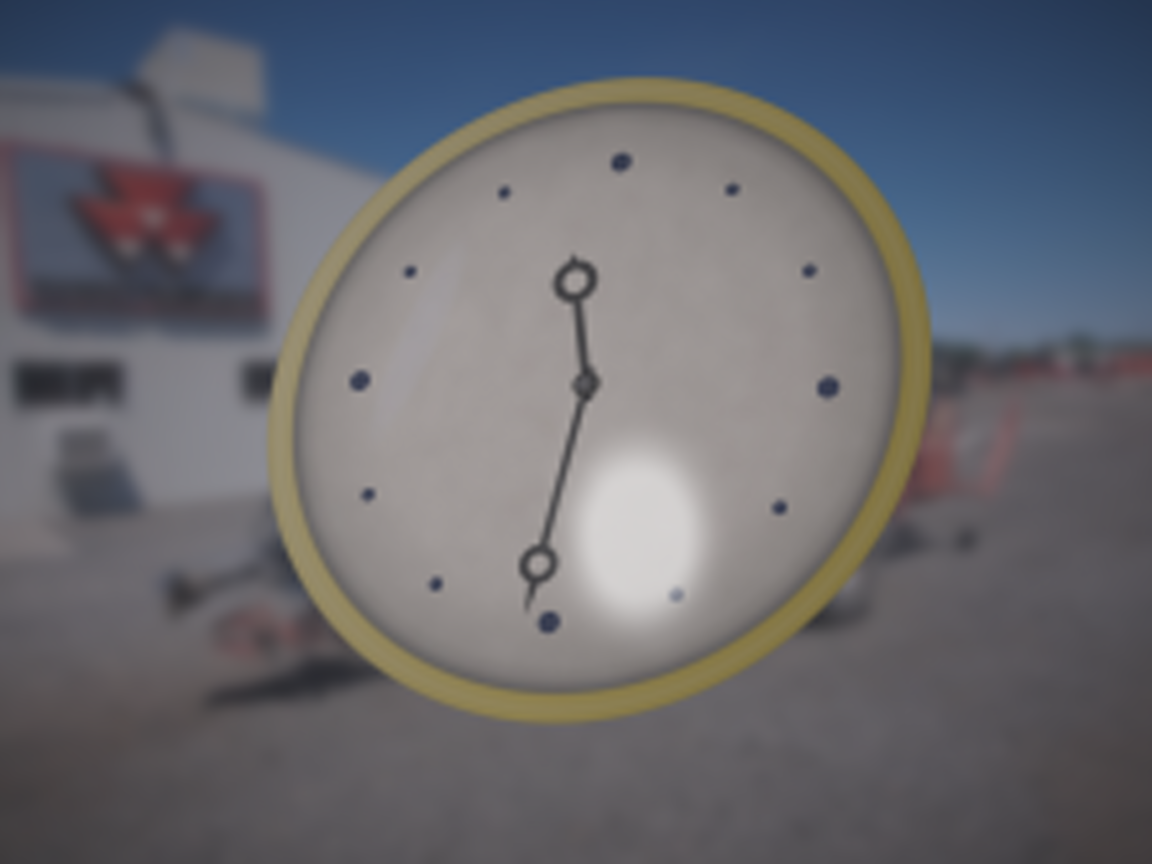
11:31
